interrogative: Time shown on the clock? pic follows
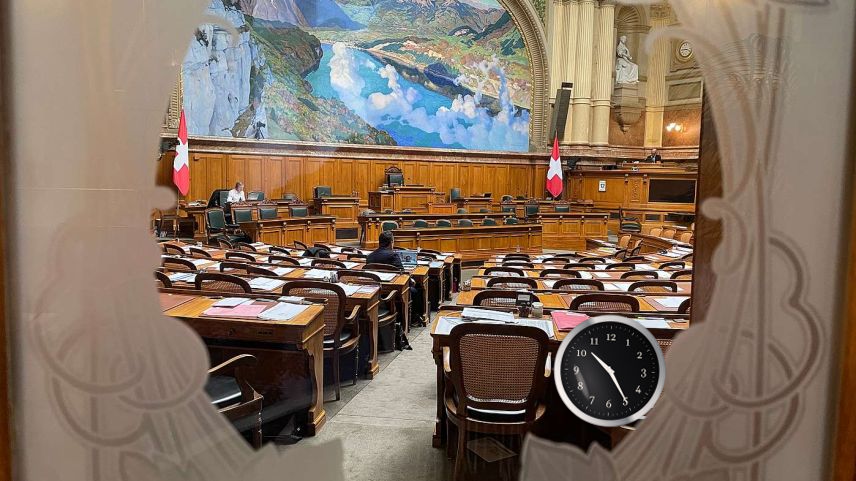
10:25
